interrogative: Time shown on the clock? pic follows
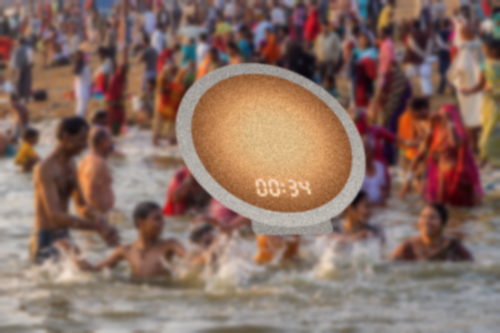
0:34
